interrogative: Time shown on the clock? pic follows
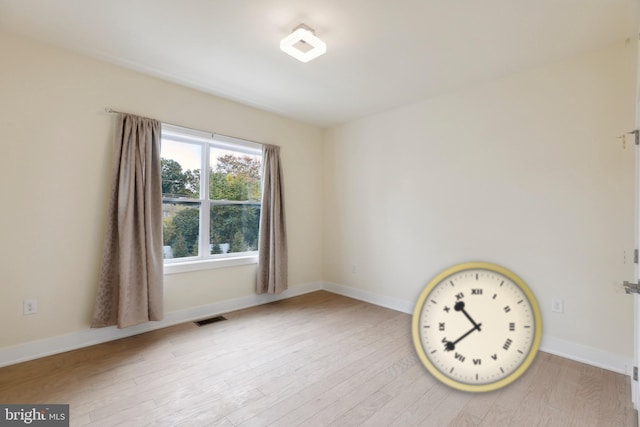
10:39
